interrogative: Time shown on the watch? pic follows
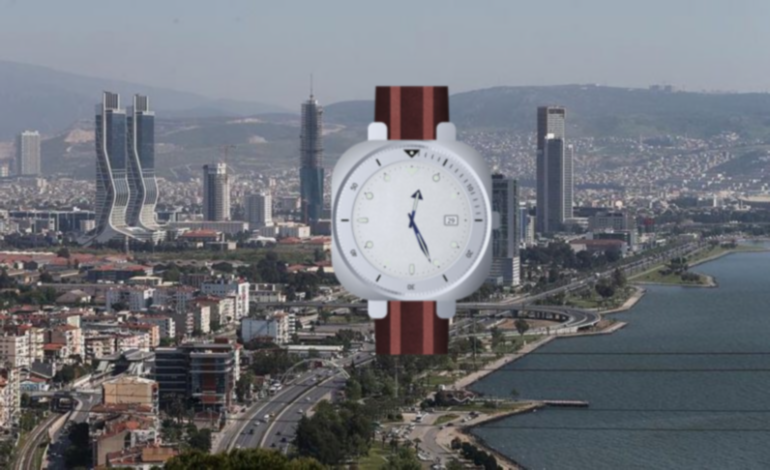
12:26
